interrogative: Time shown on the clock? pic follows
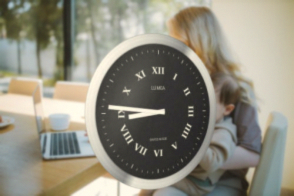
8:46
